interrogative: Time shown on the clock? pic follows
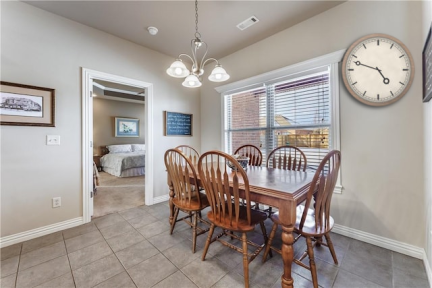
4:48
